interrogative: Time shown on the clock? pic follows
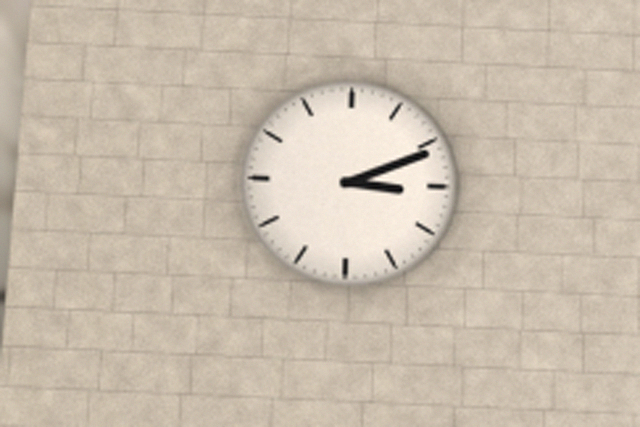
3:11
